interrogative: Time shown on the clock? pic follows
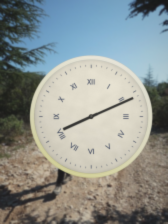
8:11
